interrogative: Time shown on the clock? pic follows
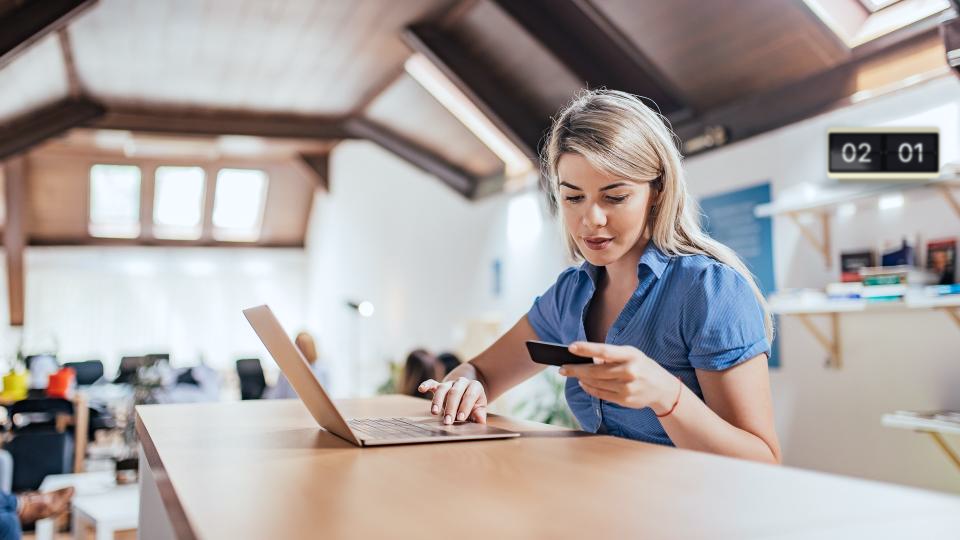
2:01
